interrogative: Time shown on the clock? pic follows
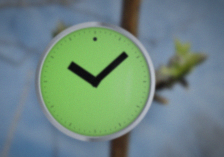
10:08
